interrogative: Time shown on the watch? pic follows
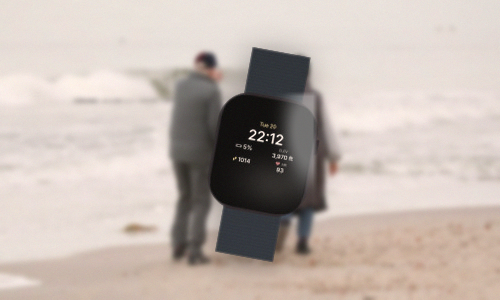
22:12
